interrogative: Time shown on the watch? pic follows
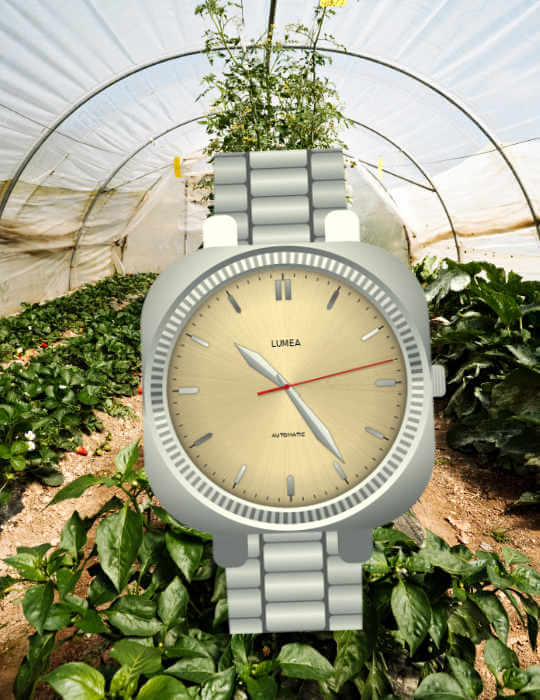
10:24:13
